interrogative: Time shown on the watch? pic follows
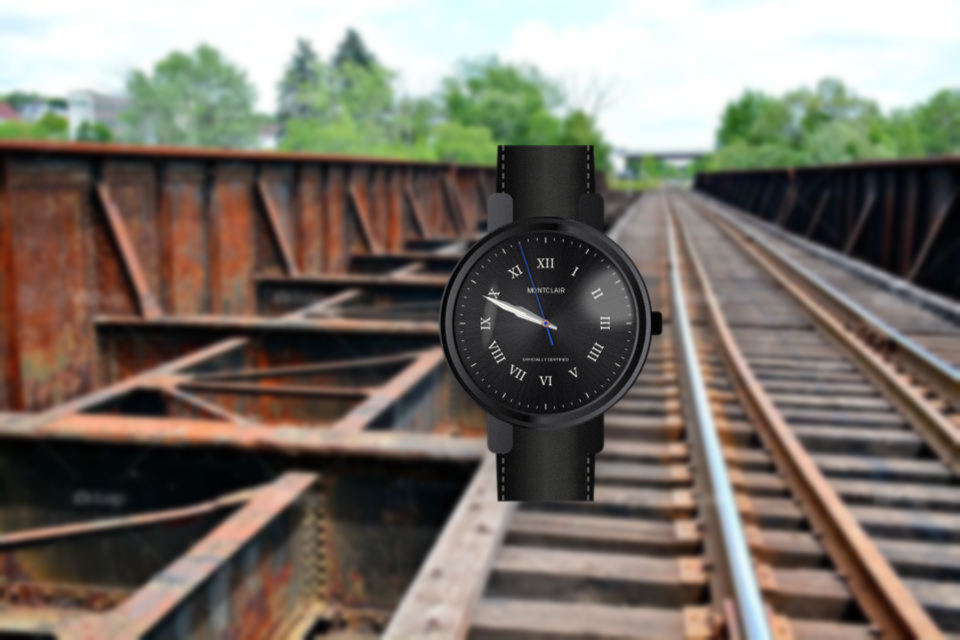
9:48:57
